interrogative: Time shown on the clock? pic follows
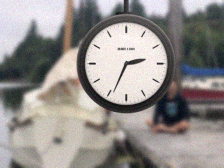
2:34
